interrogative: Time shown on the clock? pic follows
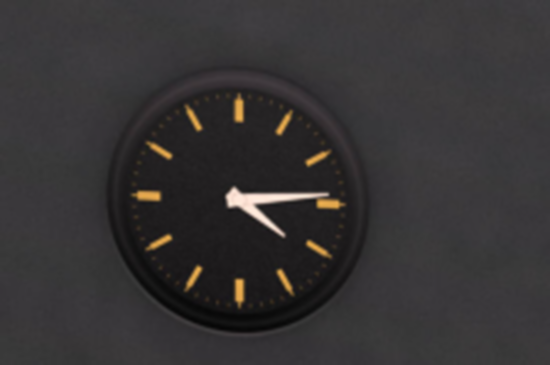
4:14
